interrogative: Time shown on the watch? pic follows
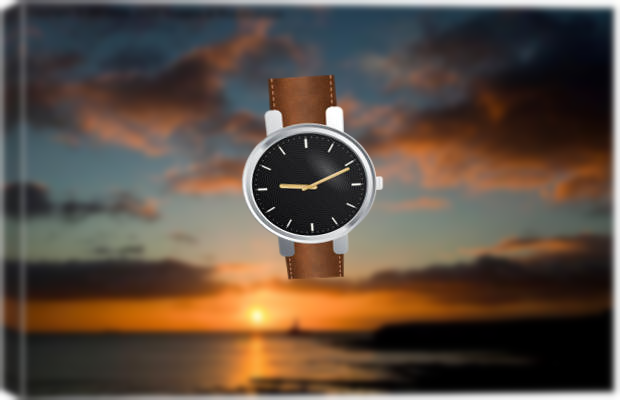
9:11
